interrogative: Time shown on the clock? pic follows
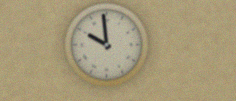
9:59
